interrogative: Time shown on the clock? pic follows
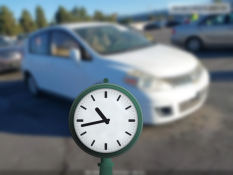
10:43
